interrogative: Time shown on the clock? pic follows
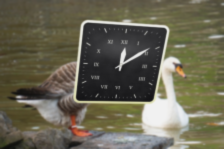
12:09
